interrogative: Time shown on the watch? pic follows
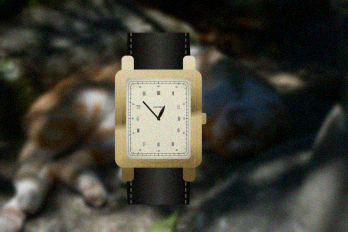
12:53
